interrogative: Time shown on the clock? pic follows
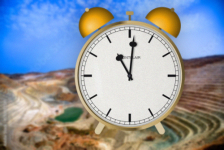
11:01
